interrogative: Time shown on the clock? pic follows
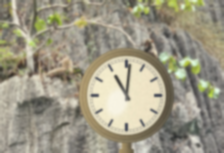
11:01
